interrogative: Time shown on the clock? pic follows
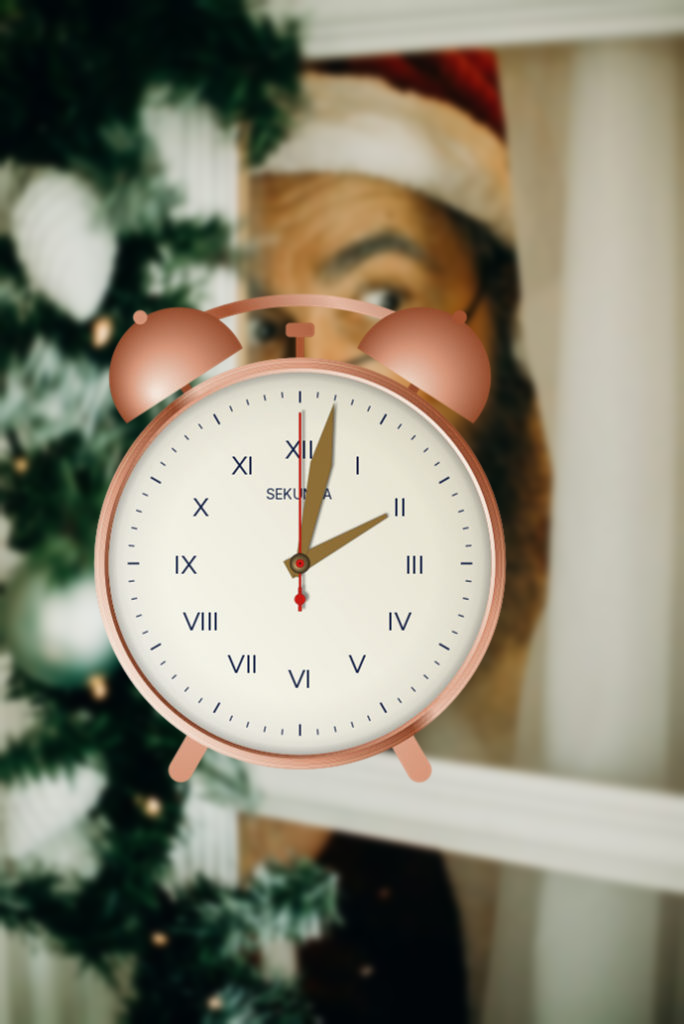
2:02:00
